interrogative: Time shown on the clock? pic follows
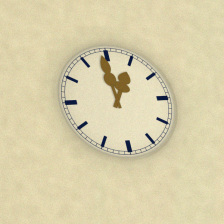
12:59
